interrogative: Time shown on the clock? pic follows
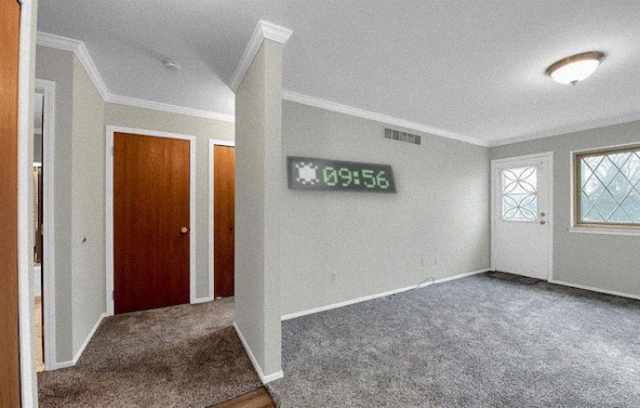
9:56
